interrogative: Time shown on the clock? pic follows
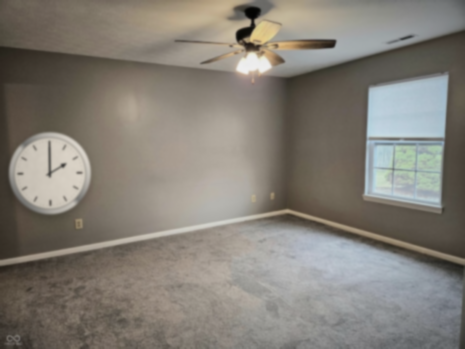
2:00
